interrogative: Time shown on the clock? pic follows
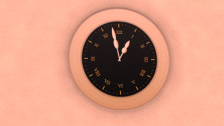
12:58
